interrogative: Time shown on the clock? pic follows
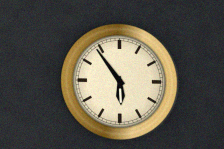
5:54
